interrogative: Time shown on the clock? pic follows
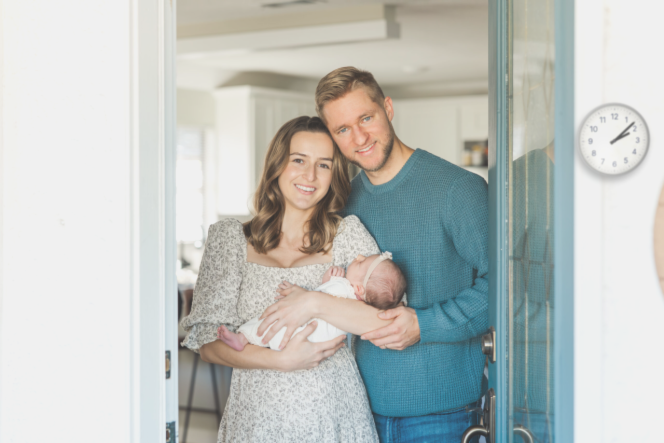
2:08
